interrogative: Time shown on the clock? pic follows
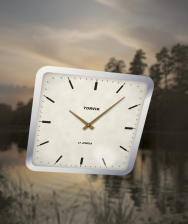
10:07
